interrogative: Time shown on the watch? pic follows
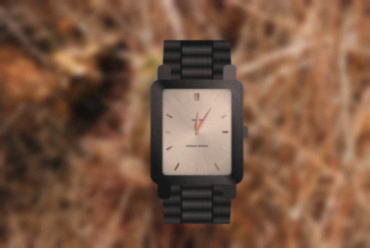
12:05
